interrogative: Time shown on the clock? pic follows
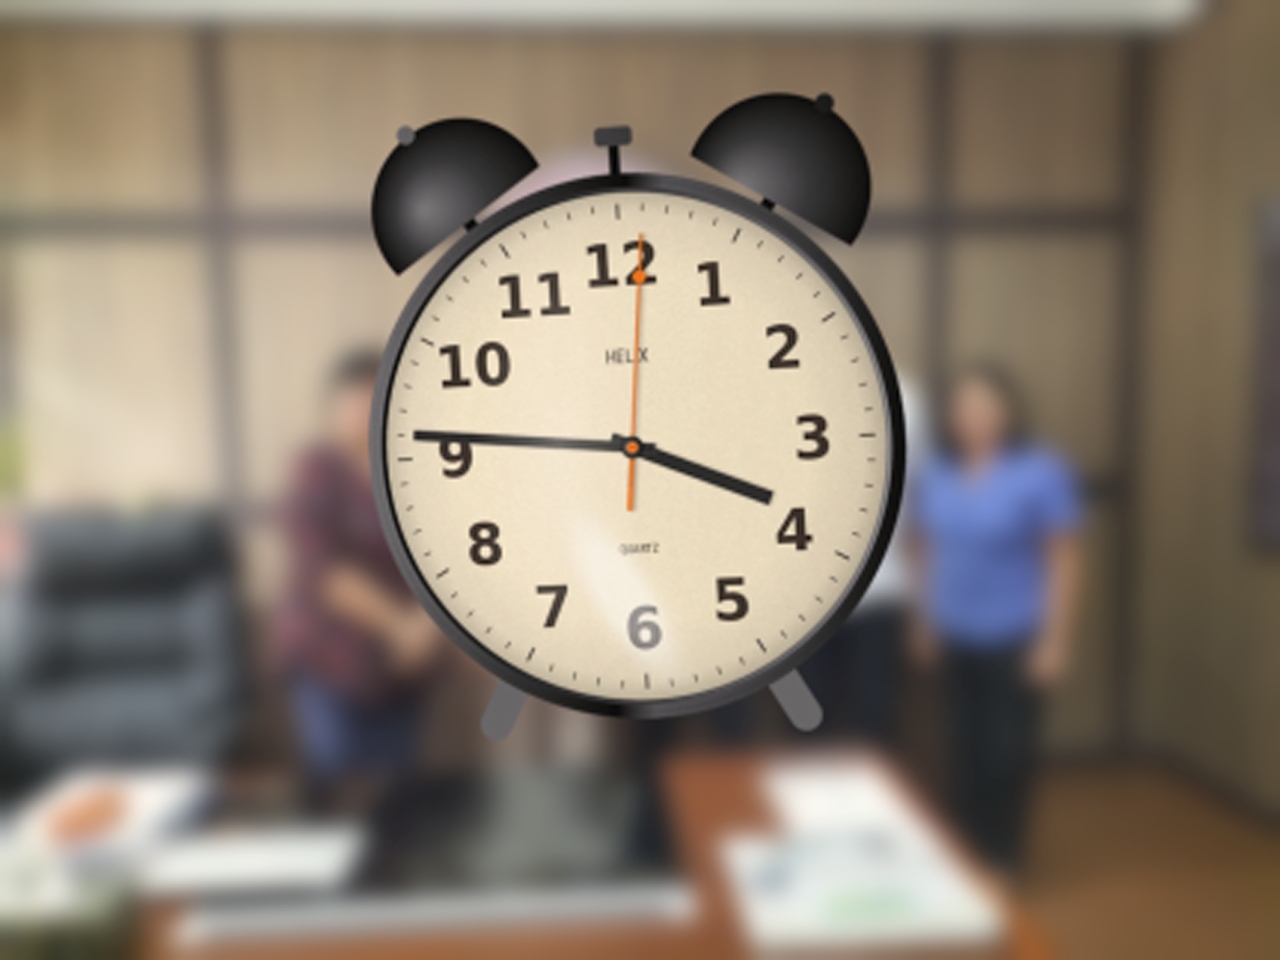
3:46:01
